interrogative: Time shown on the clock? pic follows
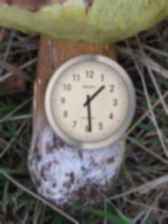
1:29
